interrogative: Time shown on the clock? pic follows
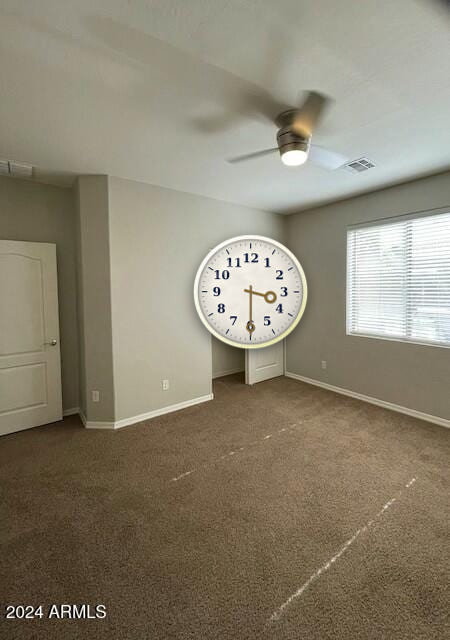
3:30
